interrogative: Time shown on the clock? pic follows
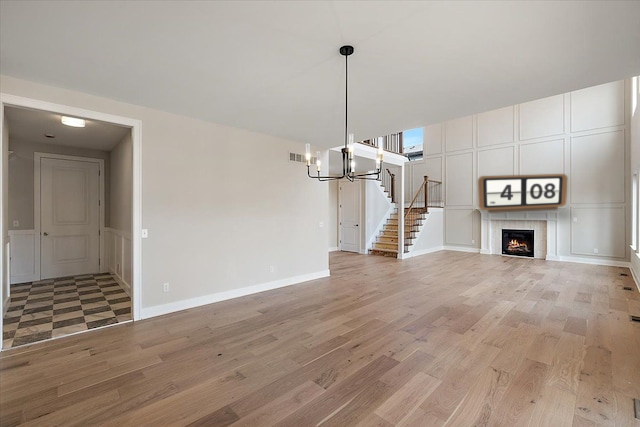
4:08
